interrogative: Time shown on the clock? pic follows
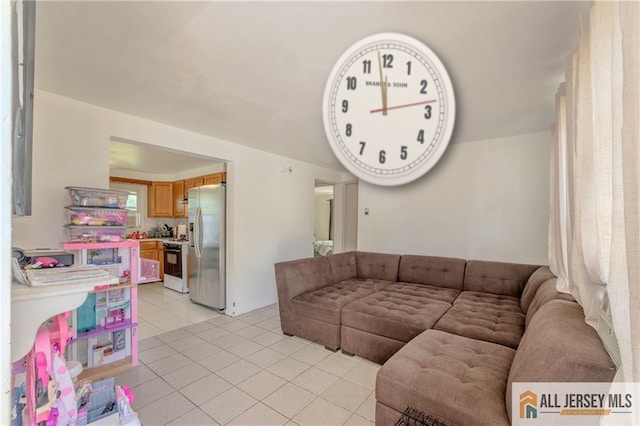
11:58:13
